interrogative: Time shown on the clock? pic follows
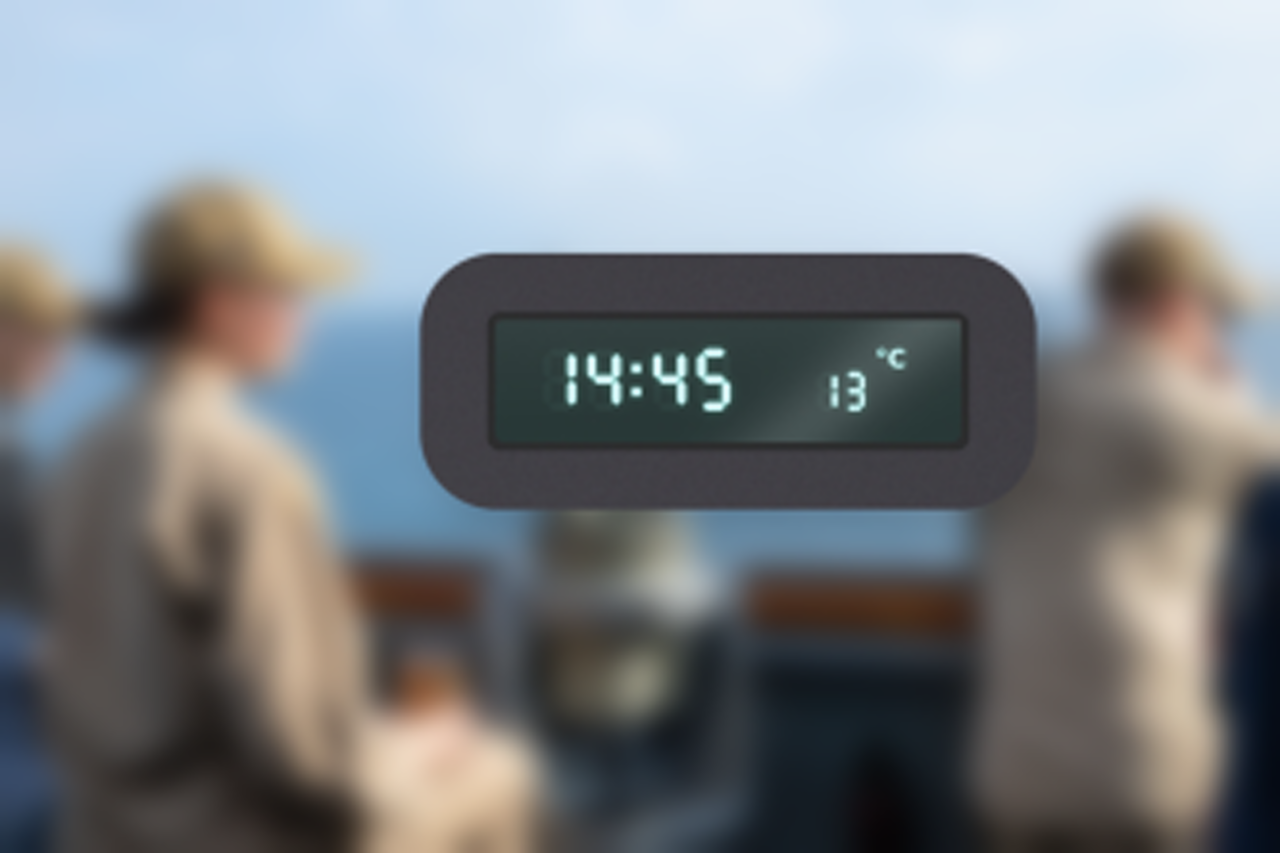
14:45
